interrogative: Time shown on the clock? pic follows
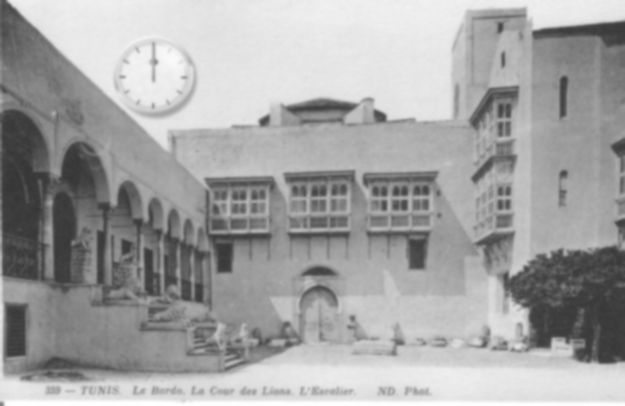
12:00
